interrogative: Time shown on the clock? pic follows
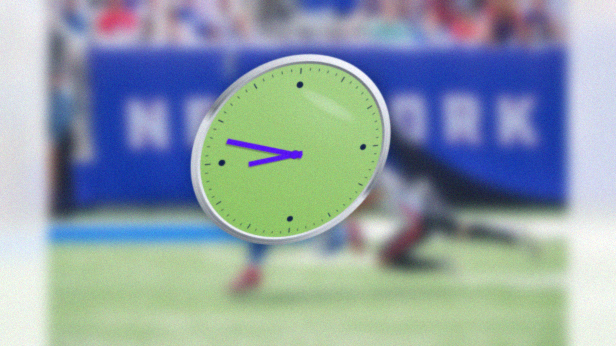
8:48
